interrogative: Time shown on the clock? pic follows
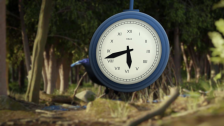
5:42
